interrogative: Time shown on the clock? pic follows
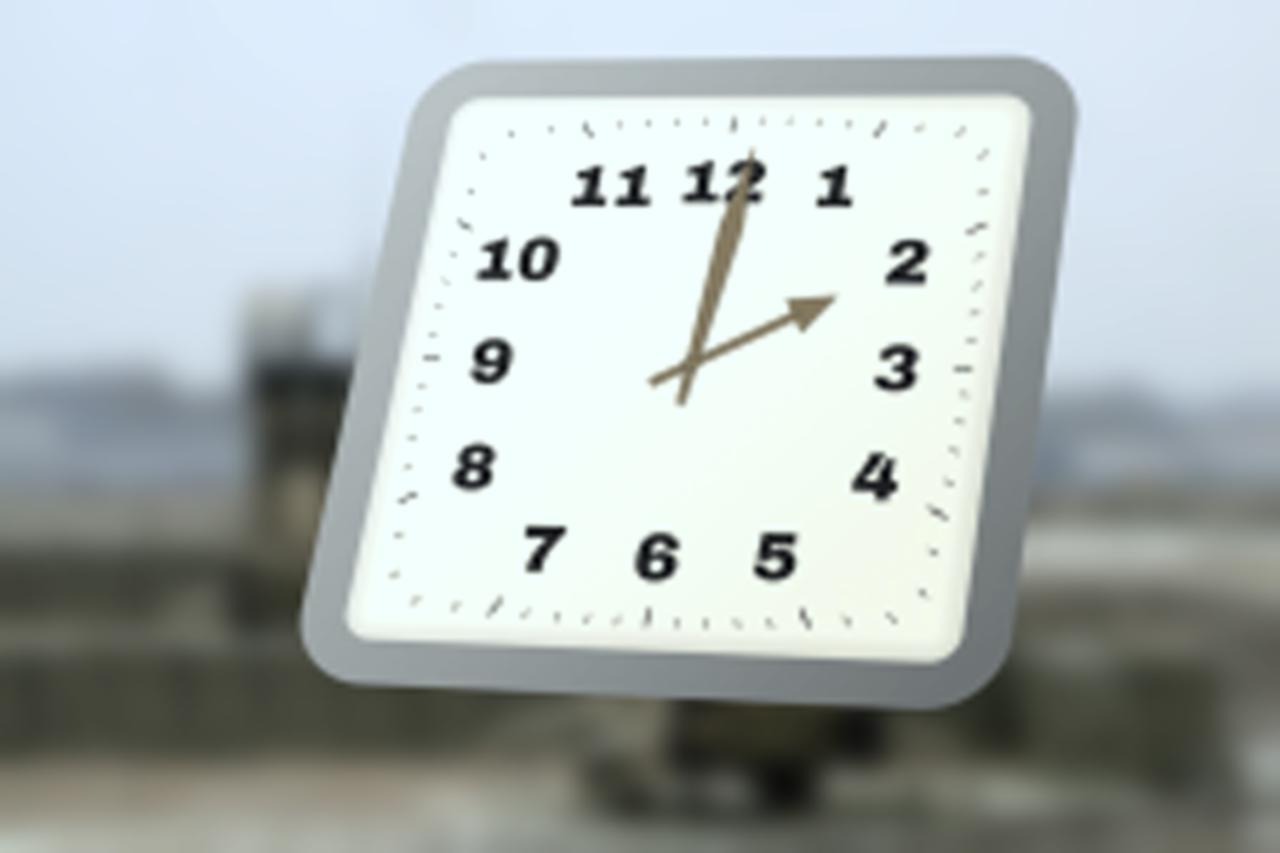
2:01
